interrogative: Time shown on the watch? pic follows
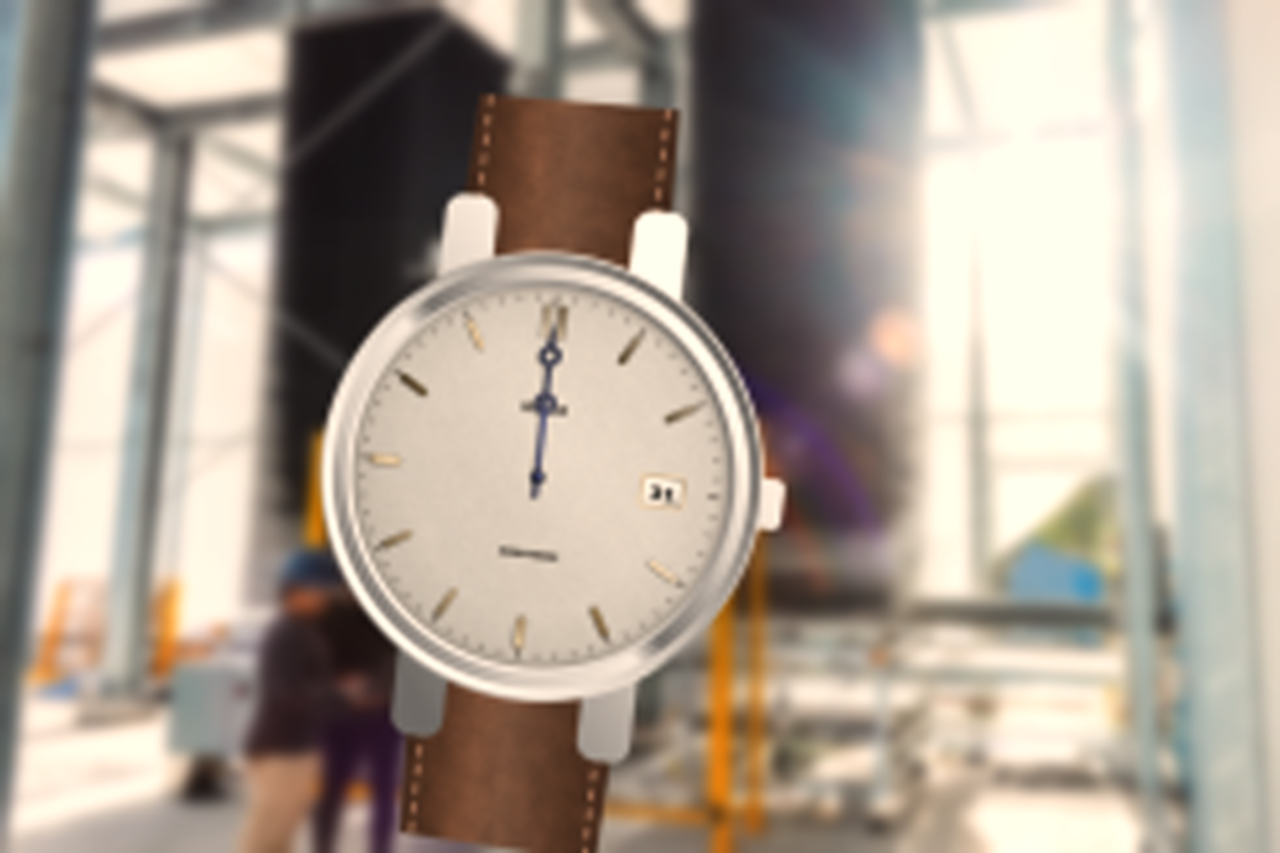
12:00
